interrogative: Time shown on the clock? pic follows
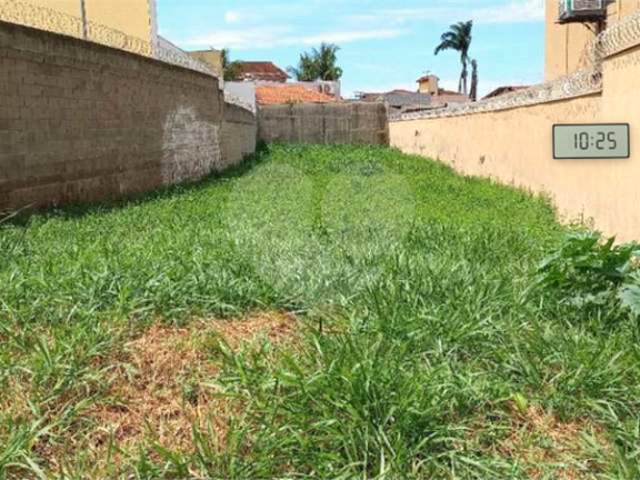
10:25
